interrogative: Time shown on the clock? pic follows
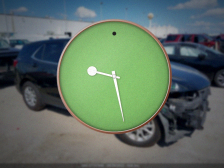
9:28
